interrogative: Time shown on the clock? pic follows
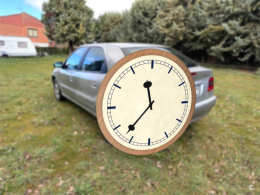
11:37
